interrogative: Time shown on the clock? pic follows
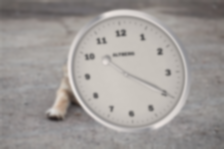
10:20
